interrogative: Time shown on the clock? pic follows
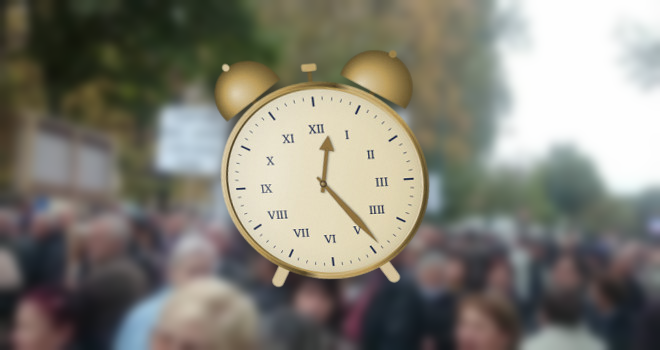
12:24
